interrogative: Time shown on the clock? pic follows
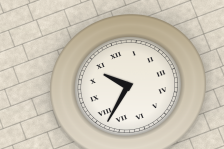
10:38
